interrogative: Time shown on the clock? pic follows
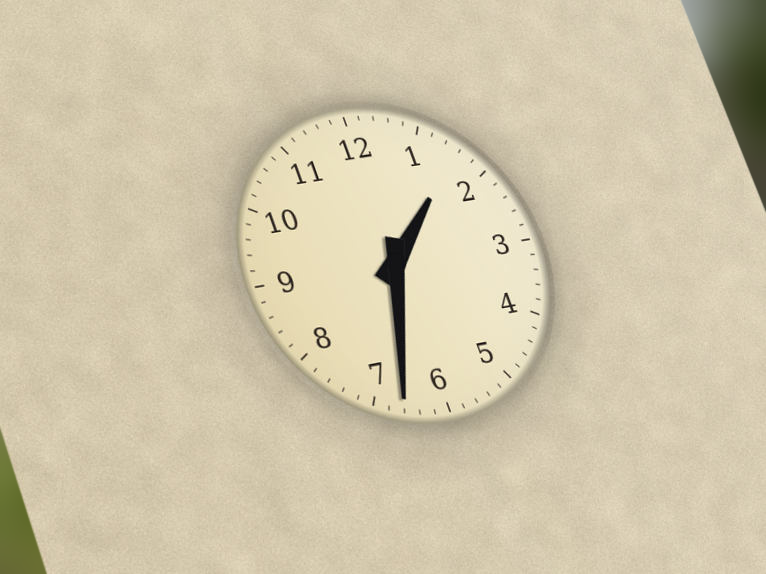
1:33
